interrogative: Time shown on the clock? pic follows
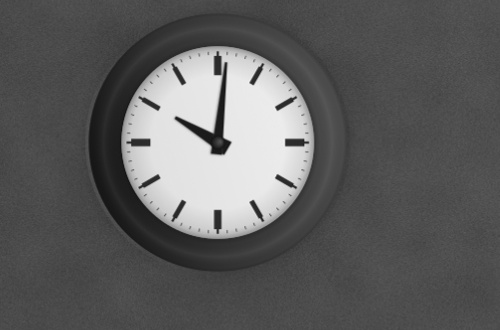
10:01
